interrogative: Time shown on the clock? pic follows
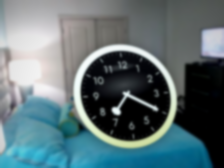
7:20
